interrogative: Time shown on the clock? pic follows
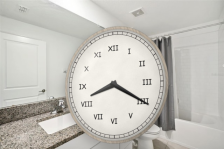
8:20
